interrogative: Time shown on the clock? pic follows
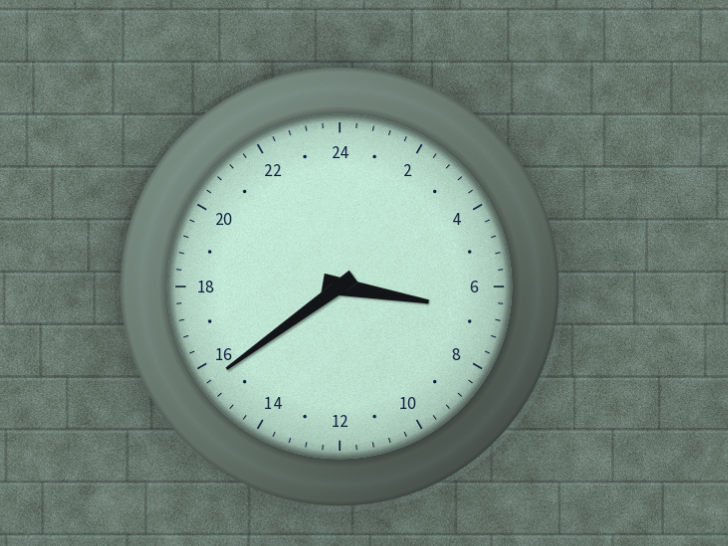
6:39
